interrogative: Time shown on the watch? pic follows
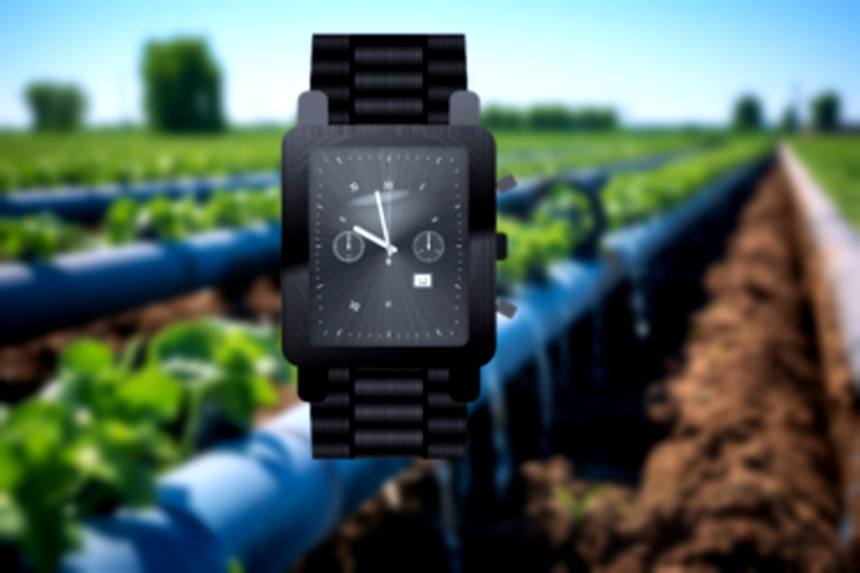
9:58
